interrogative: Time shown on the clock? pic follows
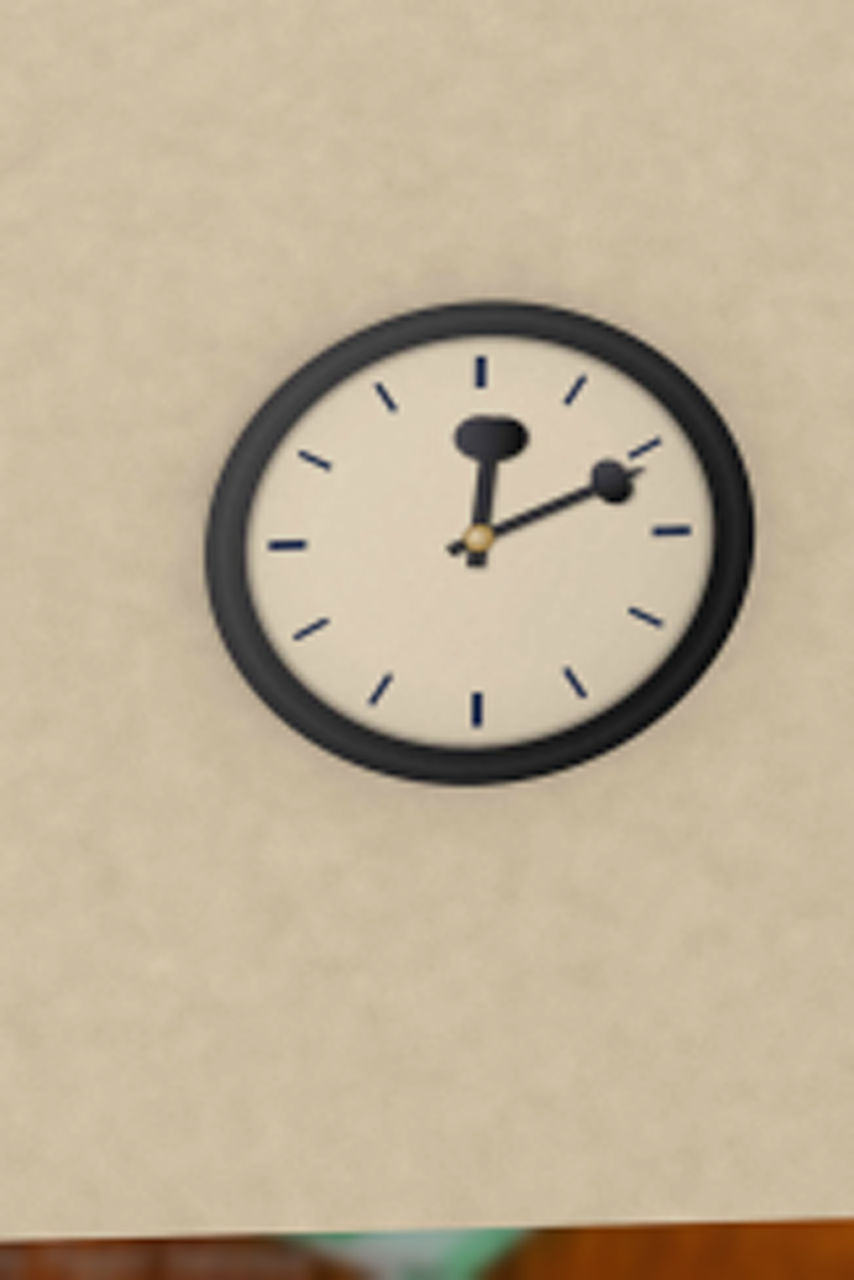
12:11
